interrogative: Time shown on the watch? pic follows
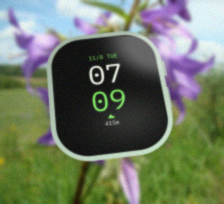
7:09
